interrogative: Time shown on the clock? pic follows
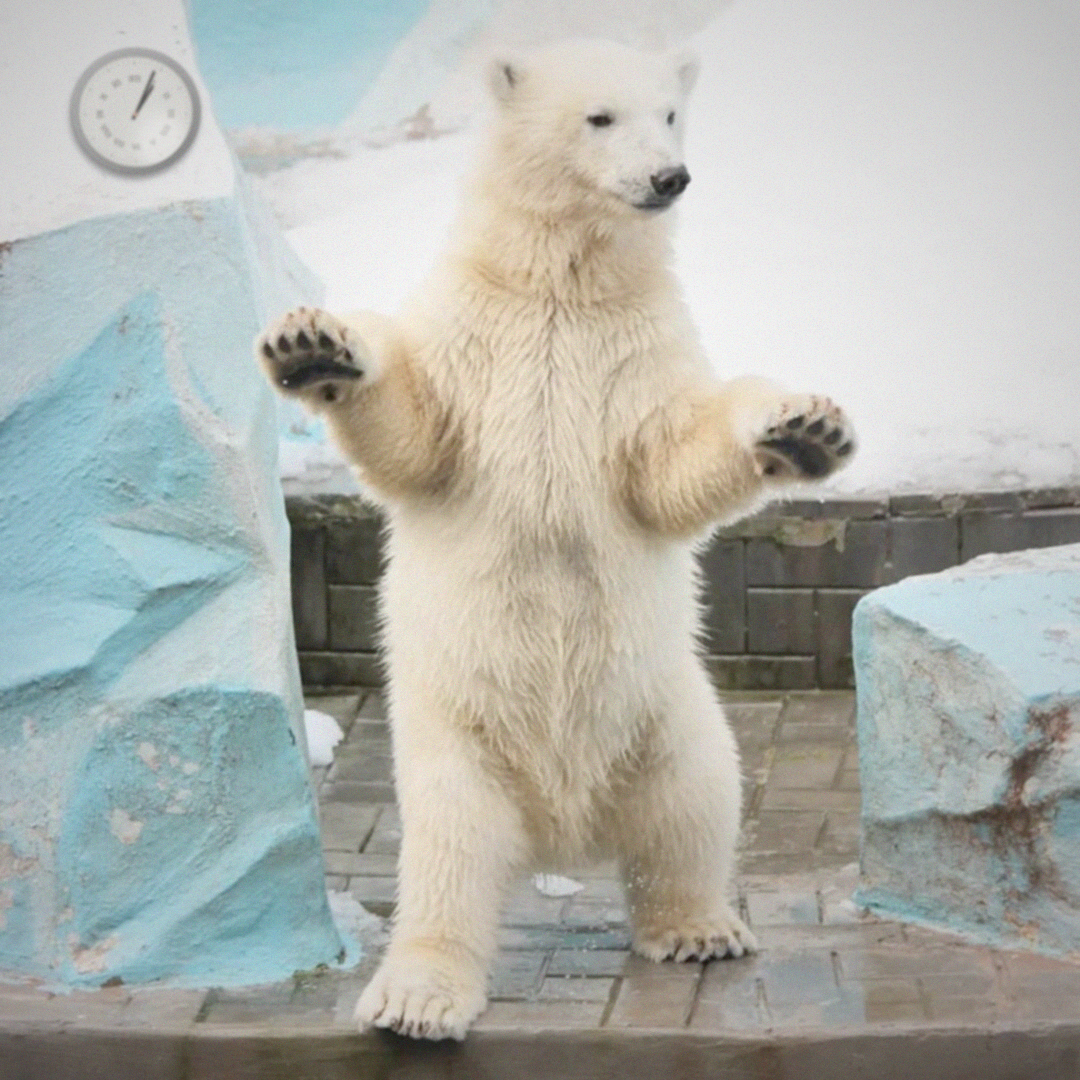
1:04
